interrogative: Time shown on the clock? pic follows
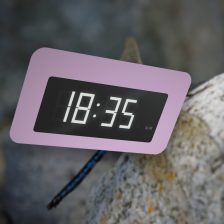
18:35
